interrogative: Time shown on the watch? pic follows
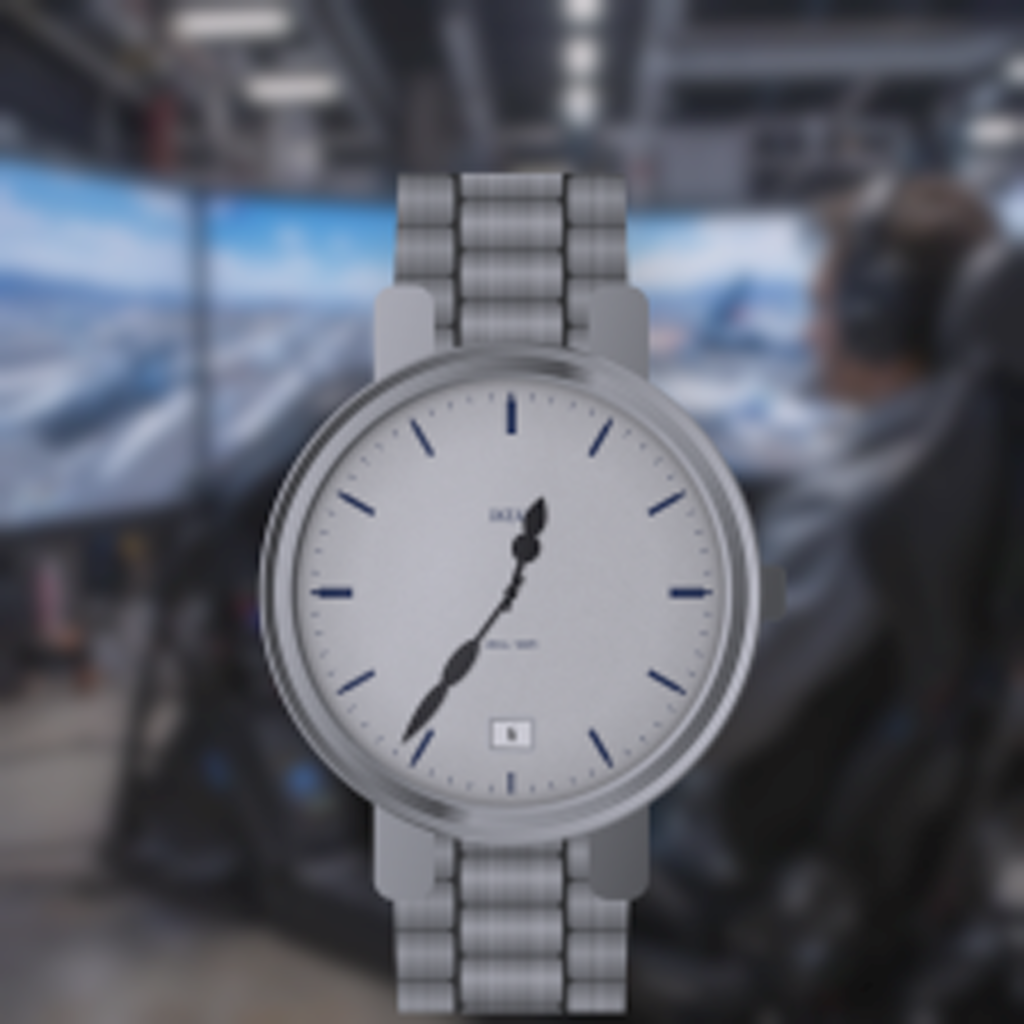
12:36
